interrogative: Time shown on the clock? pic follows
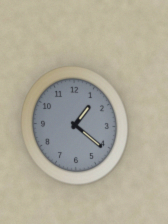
1:21
